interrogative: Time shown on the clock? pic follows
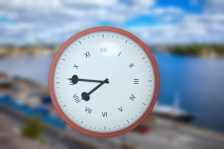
7:46
